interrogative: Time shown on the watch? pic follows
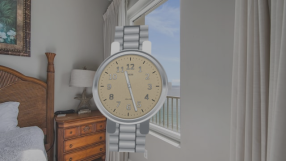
11:27
